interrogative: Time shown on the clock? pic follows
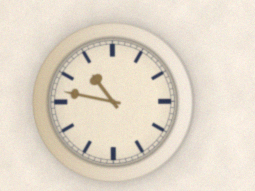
10:47
